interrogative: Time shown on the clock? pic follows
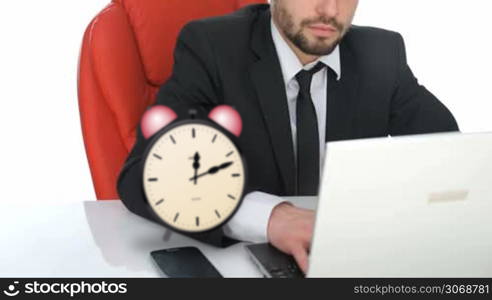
12:12
